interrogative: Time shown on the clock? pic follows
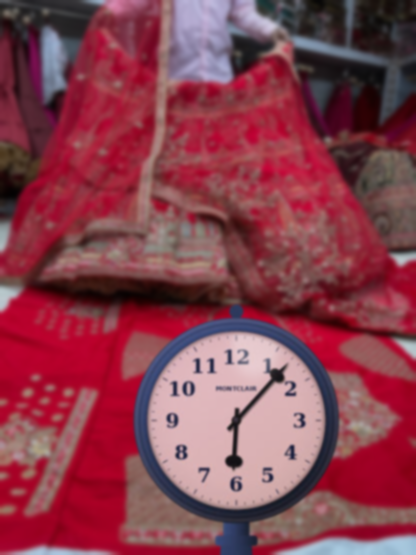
6:07
